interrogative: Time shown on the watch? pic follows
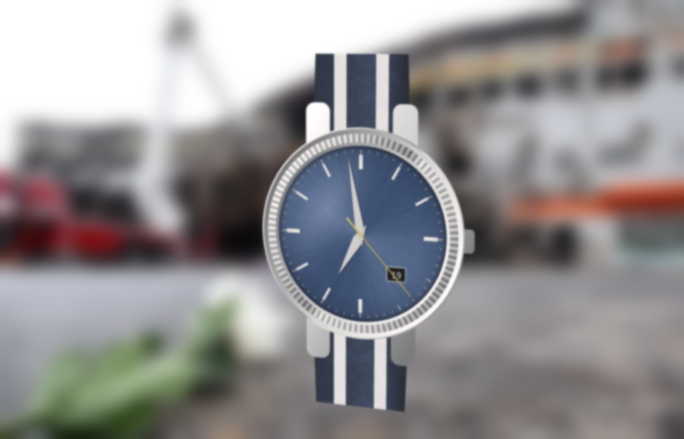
6:58:23
